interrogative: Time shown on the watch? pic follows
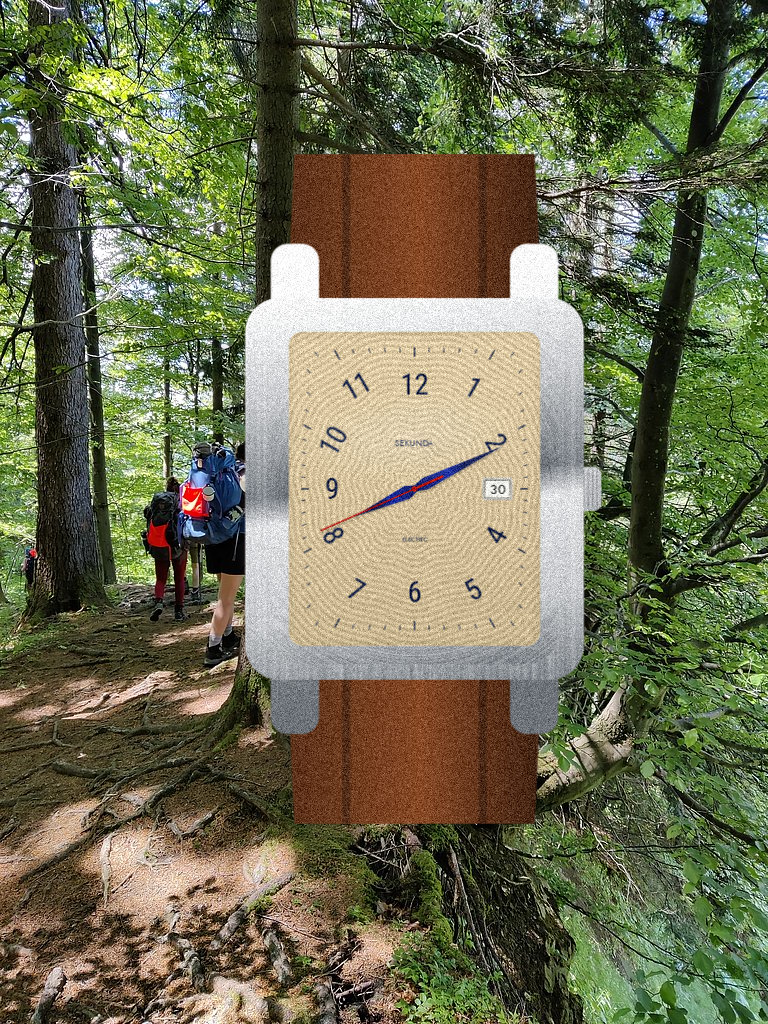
8:10:41
